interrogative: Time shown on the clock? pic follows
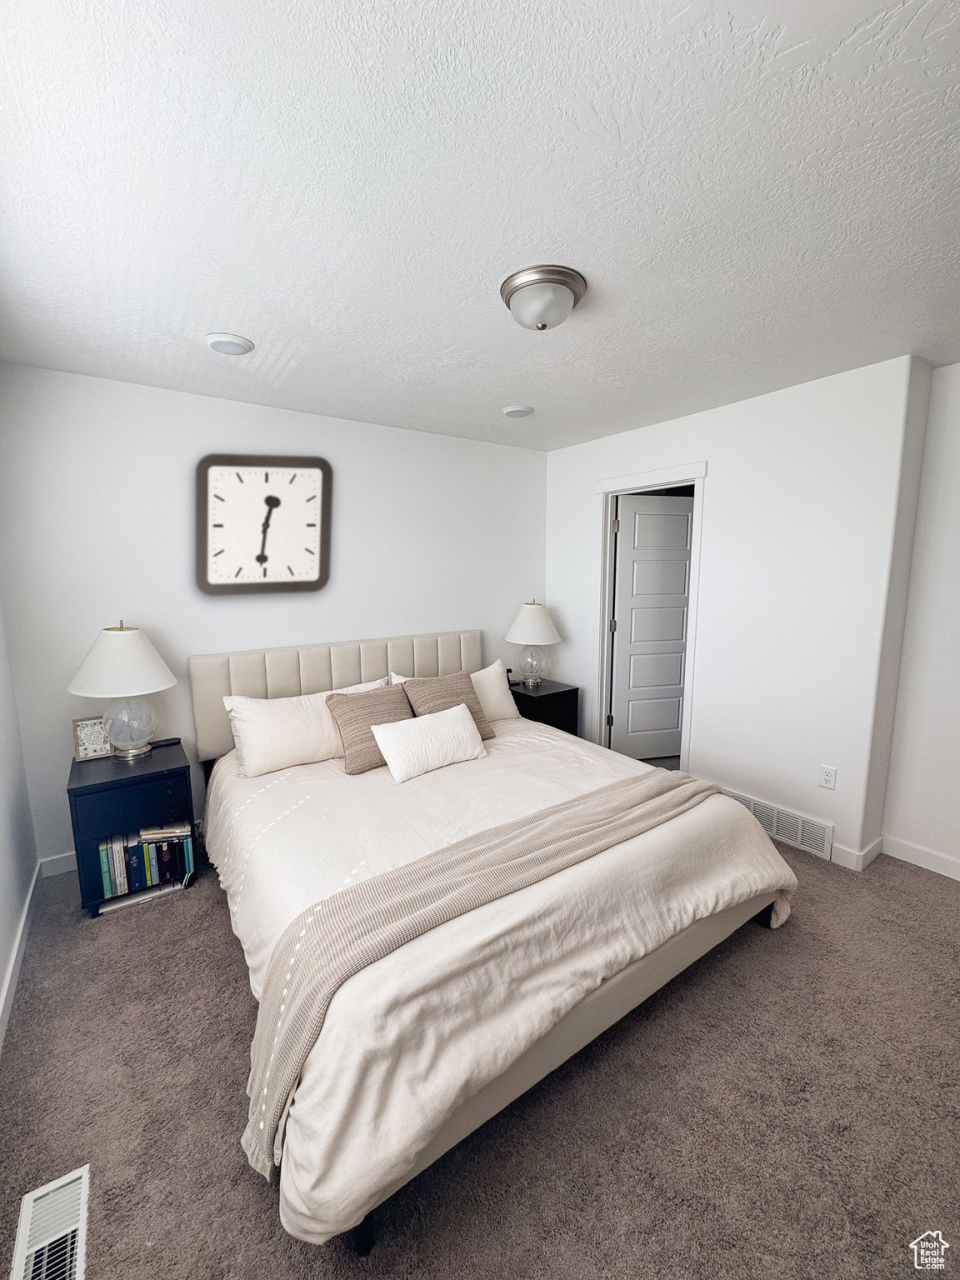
12:31
